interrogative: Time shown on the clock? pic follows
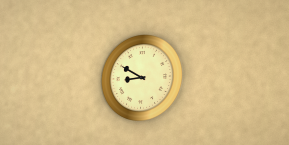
8:50
